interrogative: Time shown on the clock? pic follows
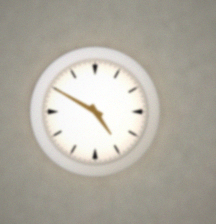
4:50
